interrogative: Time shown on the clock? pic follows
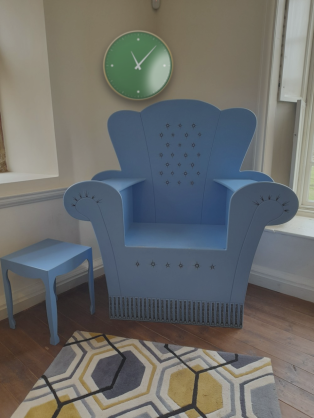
11:07
